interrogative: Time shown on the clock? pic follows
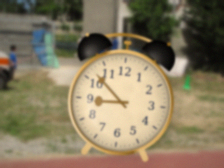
8:52
